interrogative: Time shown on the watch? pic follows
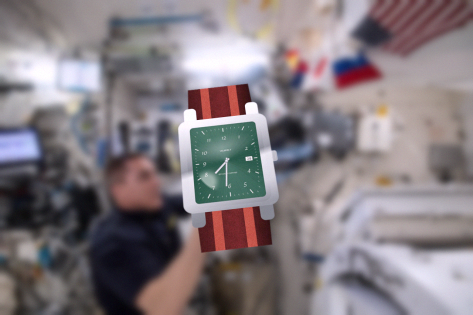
7:31
